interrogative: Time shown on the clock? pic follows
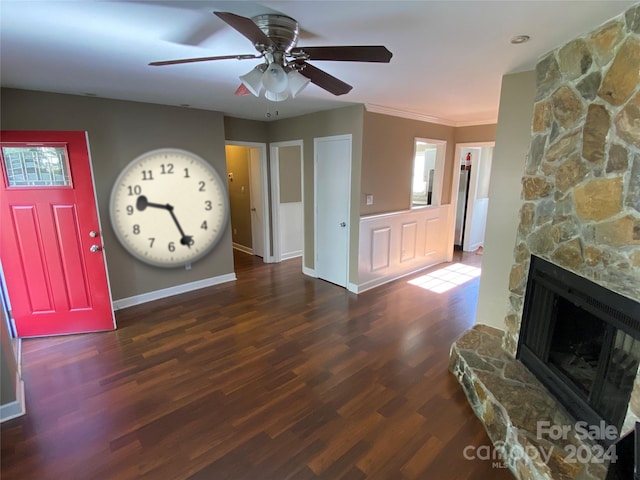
9:26
